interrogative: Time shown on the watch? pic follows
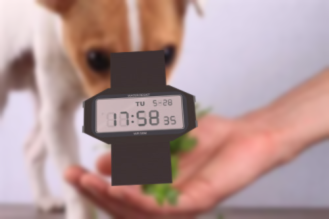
17:58:35
